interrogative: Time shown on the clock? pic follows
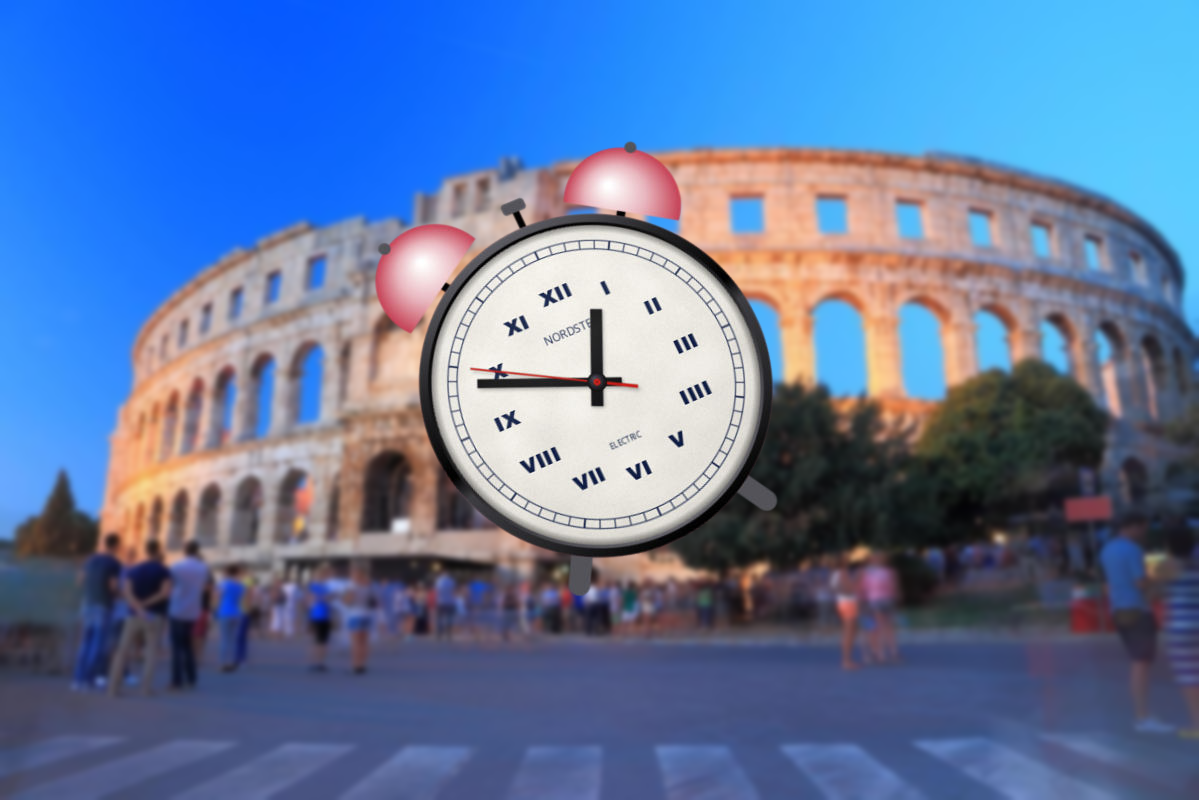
12:48:50
